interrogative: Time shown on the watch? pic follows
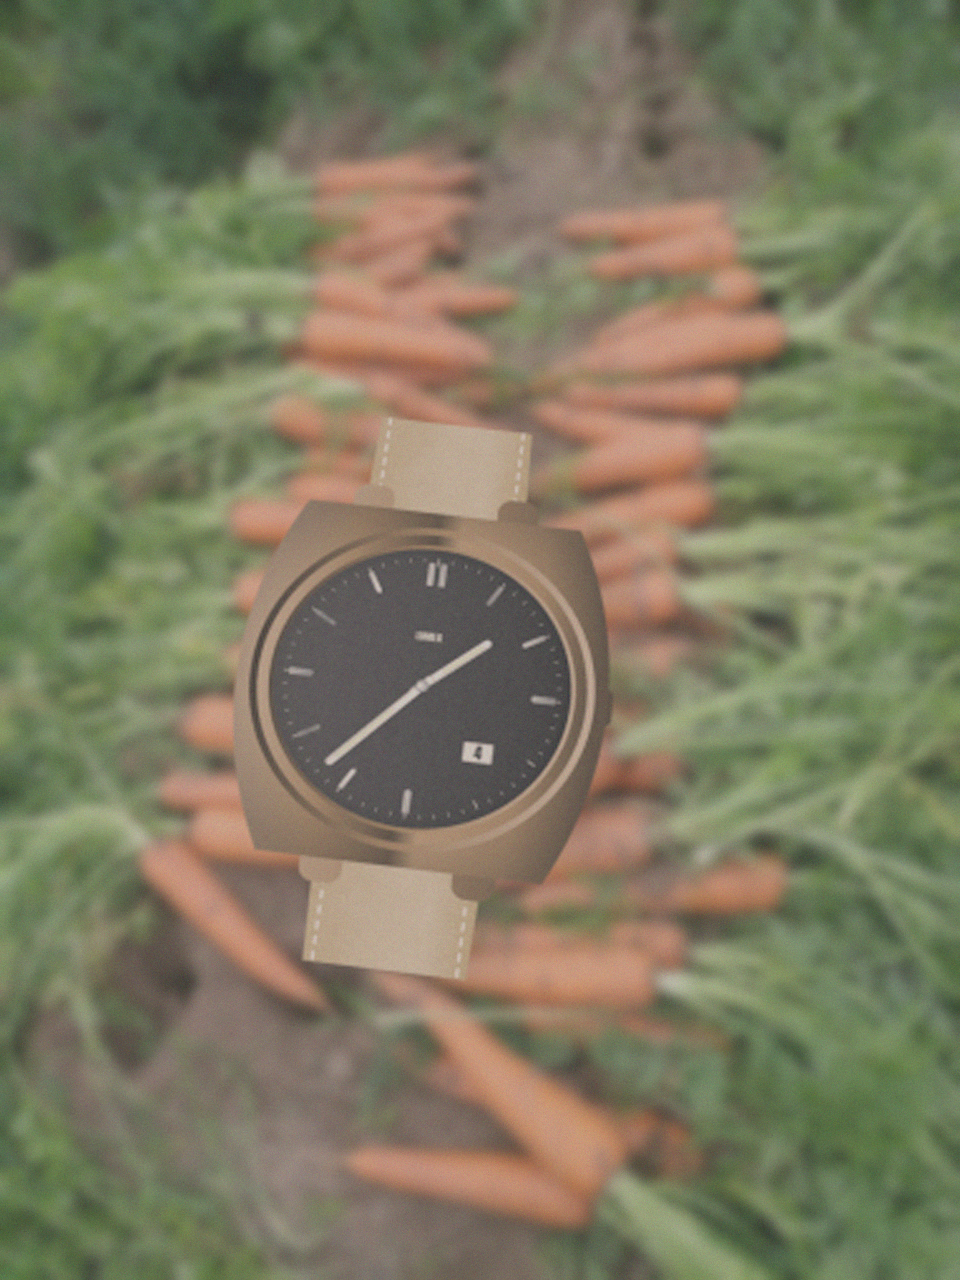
1:37
